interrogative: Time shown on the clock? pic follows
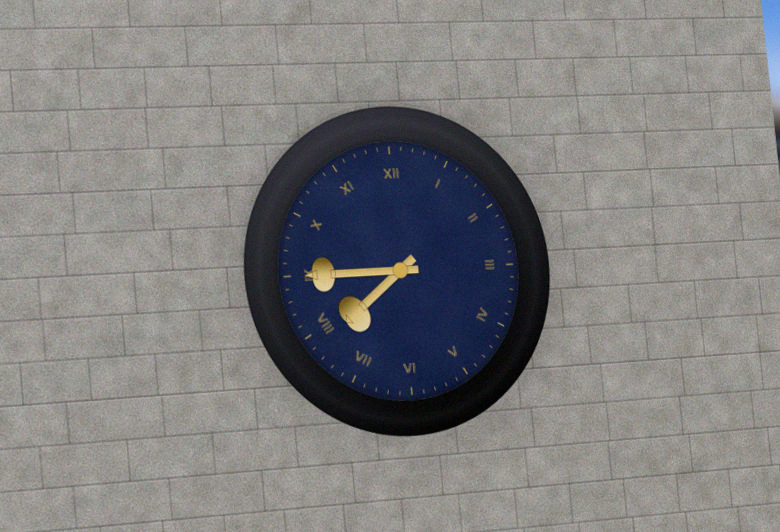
7:45
